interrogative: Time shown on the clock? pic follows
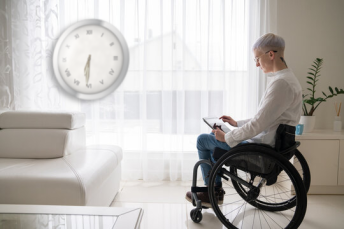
6:31
